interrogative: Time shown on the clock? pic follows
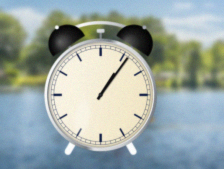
1:06
